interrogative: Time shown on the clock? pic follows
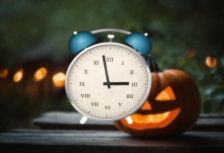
2:58
